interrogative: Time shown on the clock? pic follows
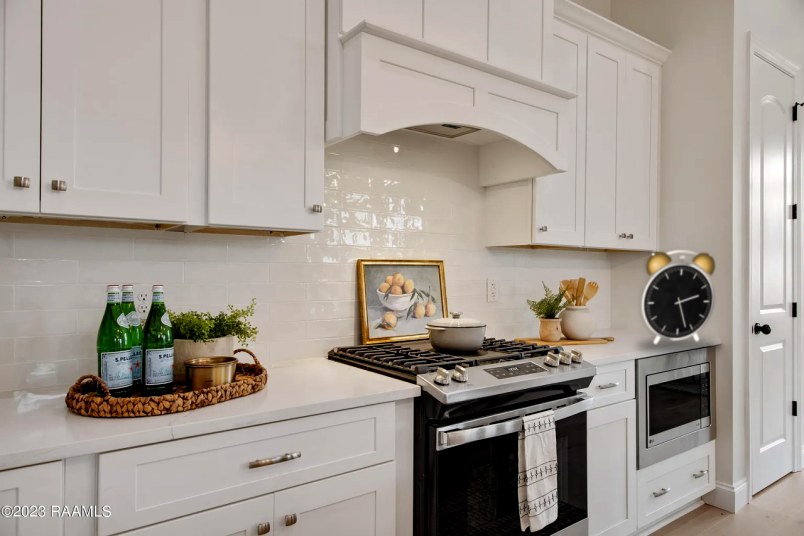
2:27
